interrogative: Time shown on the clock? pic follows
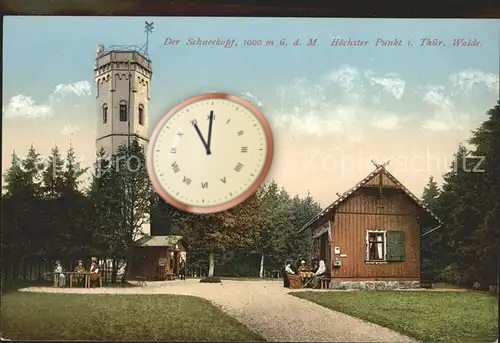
11:00
